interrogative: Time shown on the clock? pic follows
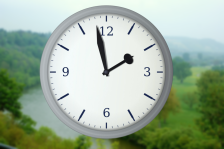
1:58
